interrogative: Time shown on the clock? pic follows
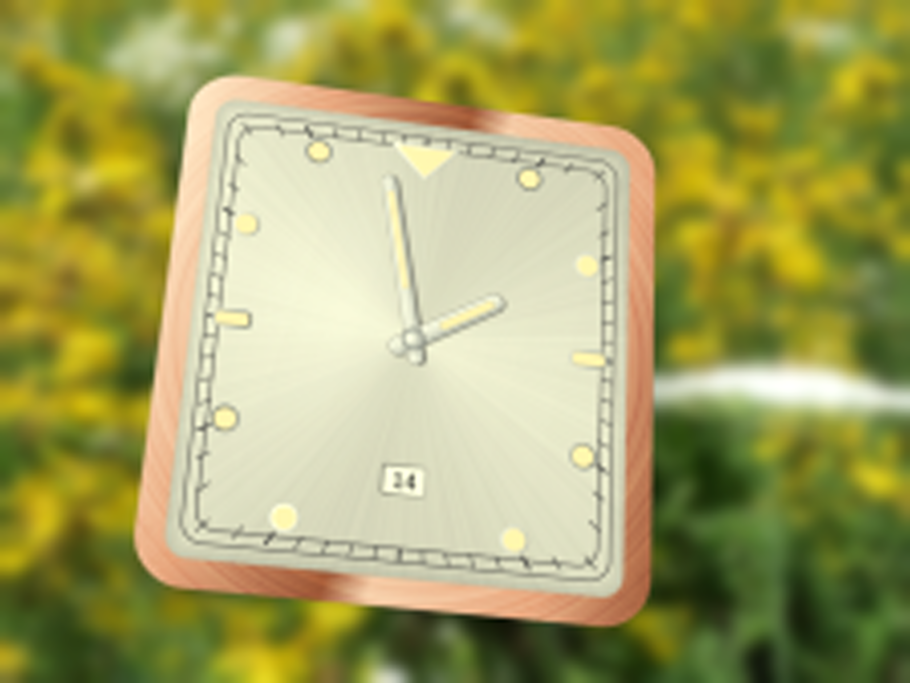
1:58
